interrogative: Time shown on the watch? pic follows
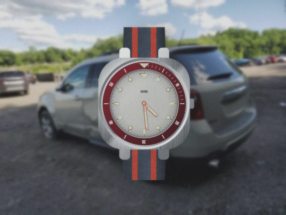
4:29
